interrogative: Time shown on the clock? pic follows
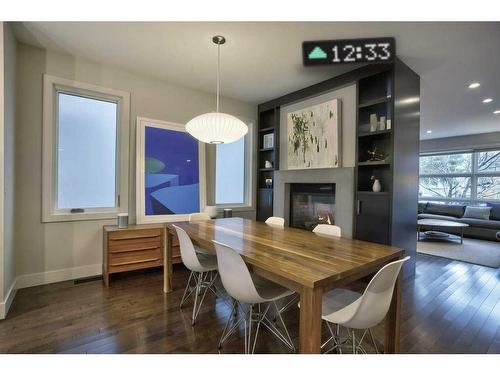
12:33
